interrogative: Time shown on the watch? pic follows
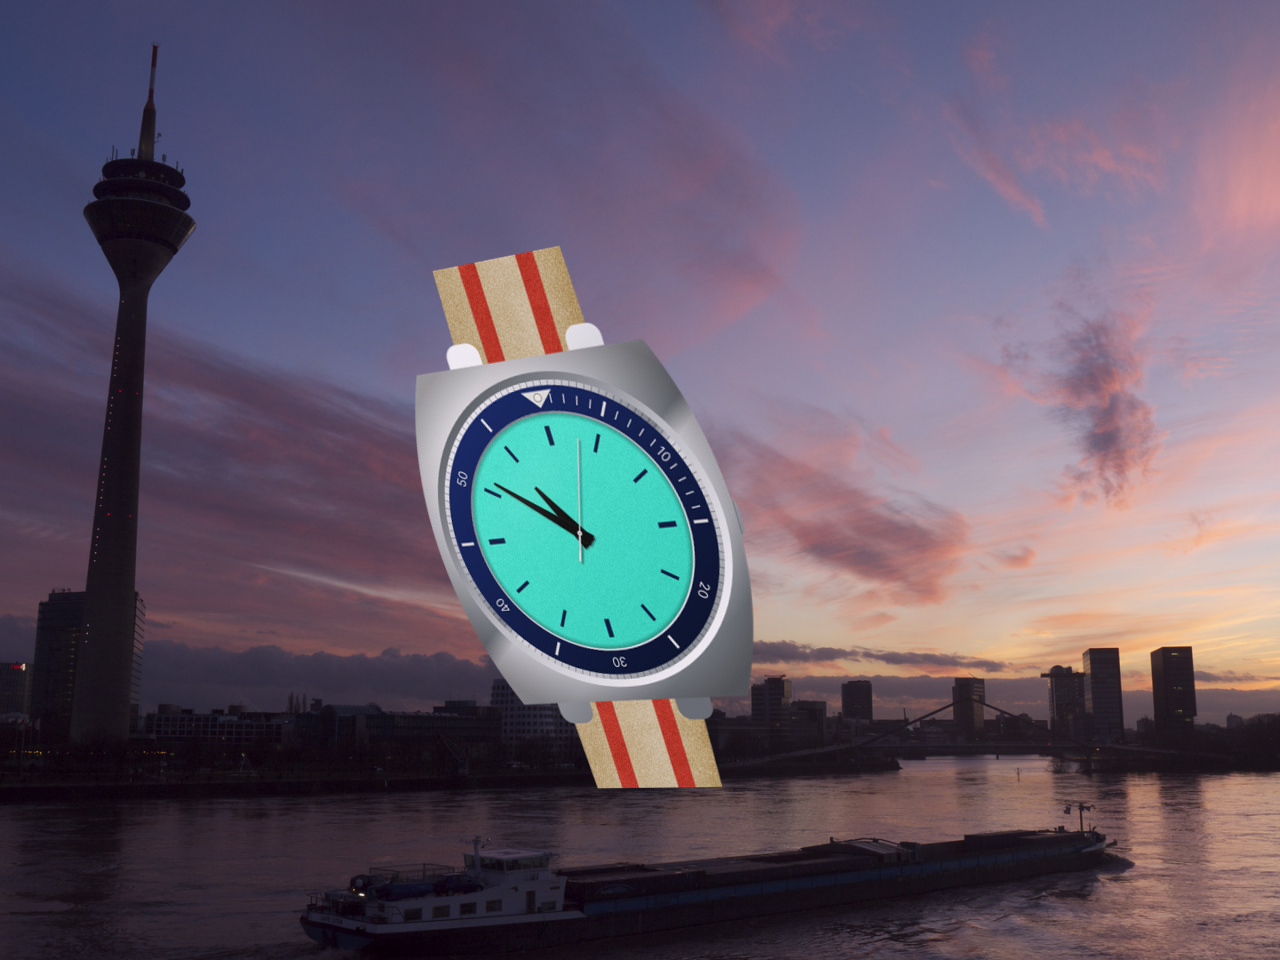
10:51:03
